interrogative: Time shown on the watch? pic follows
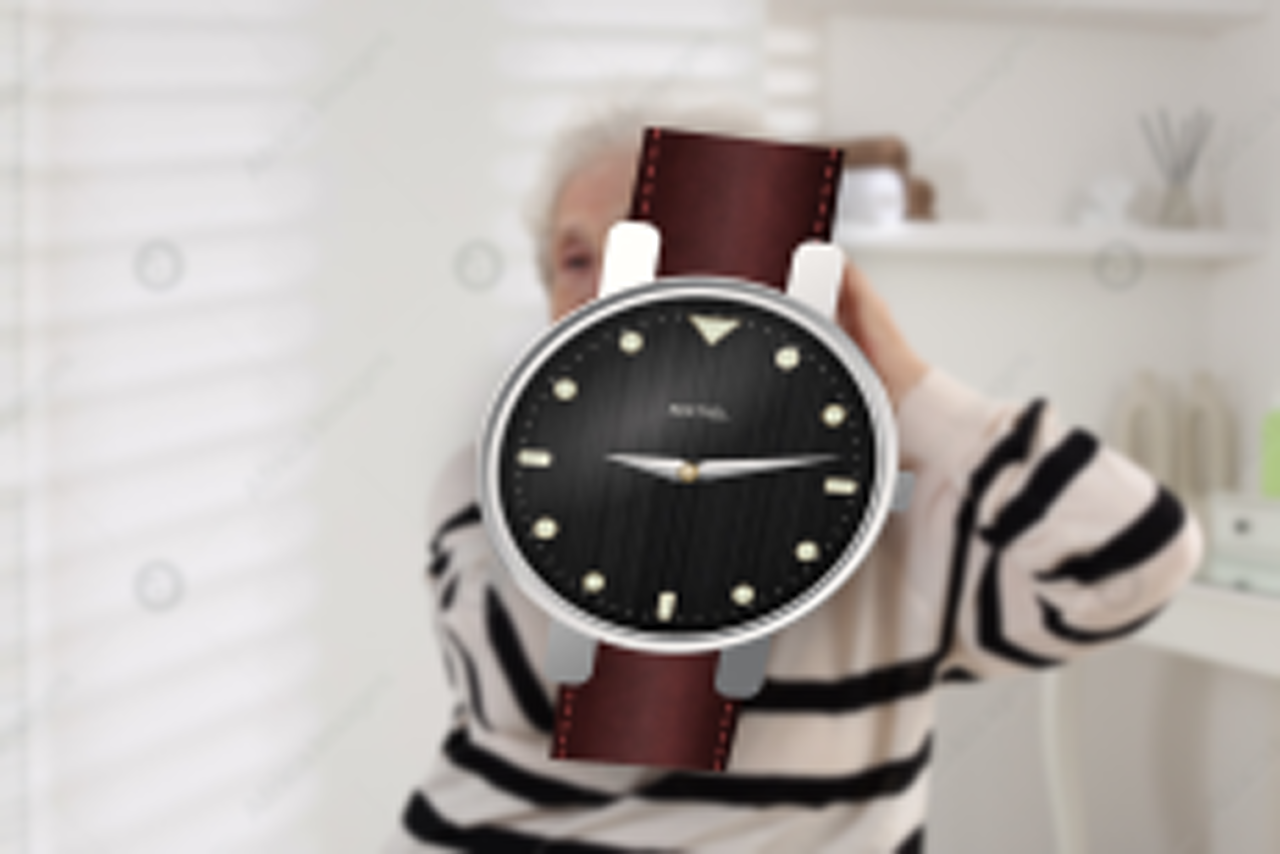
9:13
